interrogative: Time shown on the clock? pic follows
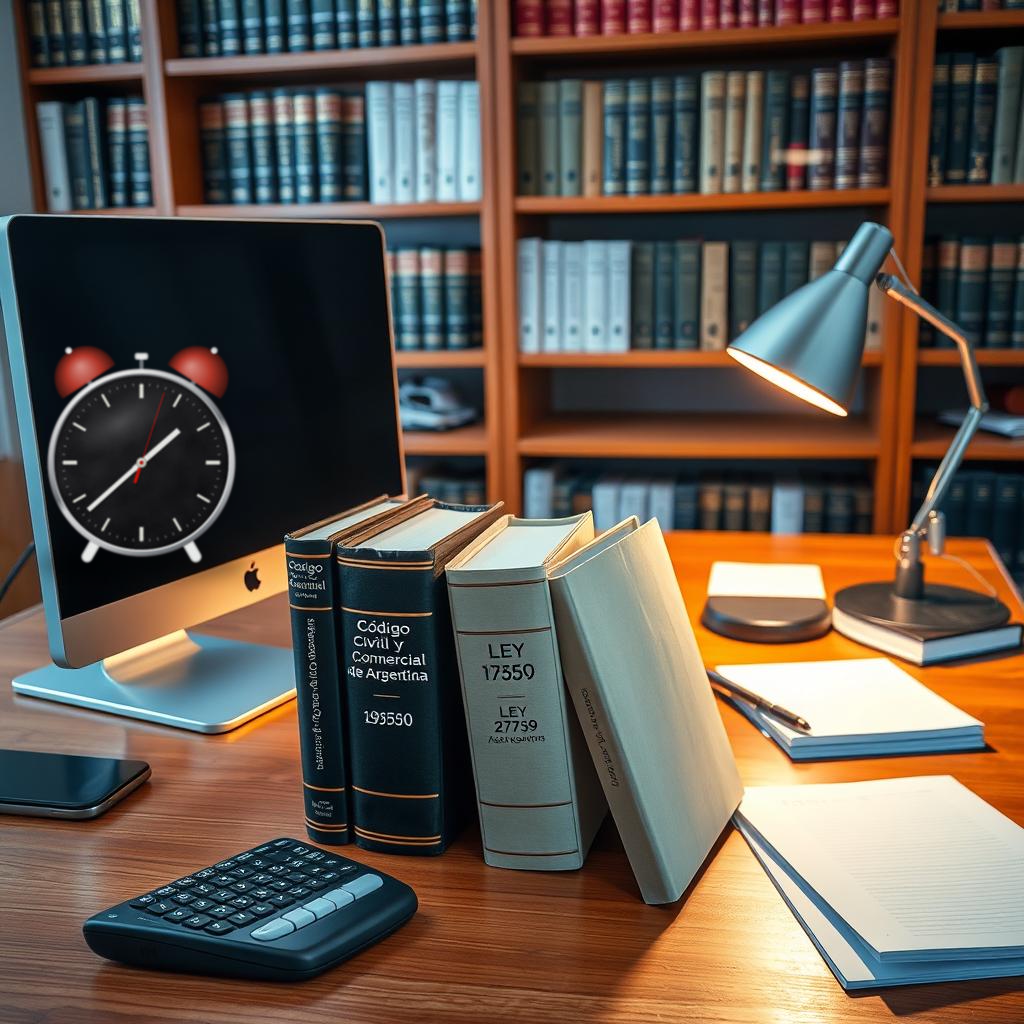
1:38:03
